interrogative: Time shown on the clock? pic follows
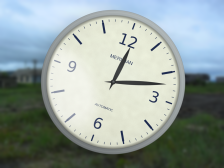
12:12
